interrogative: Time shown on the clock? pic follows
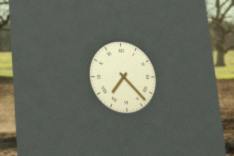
7:23
